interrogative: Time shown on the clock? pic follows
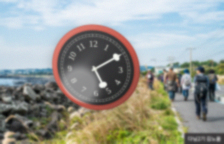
5:10
